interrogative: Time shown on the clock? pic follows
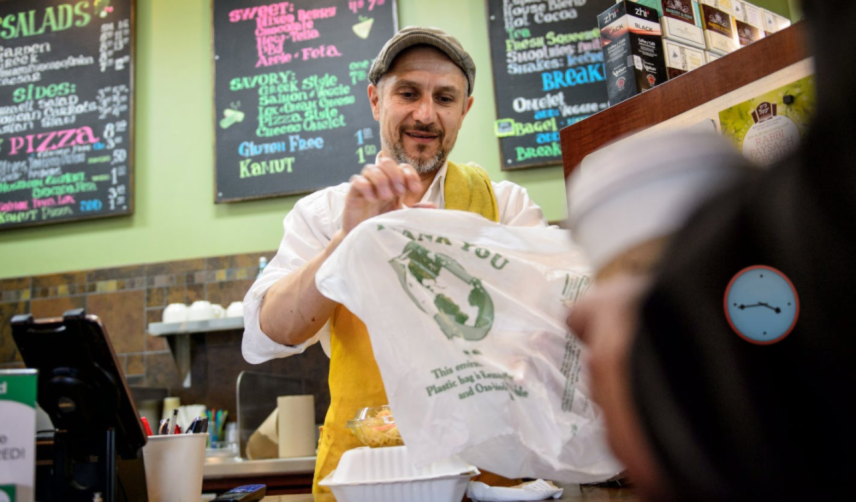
3:44
